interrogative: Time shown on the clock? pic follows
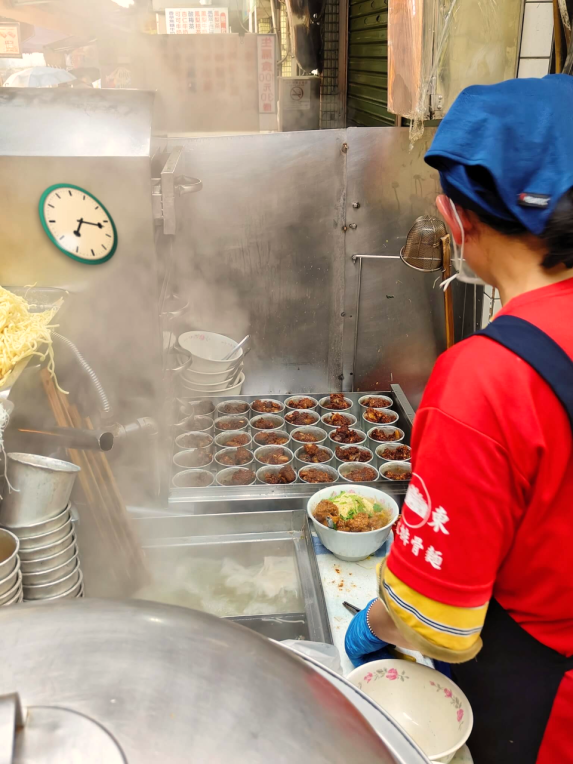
7:17
